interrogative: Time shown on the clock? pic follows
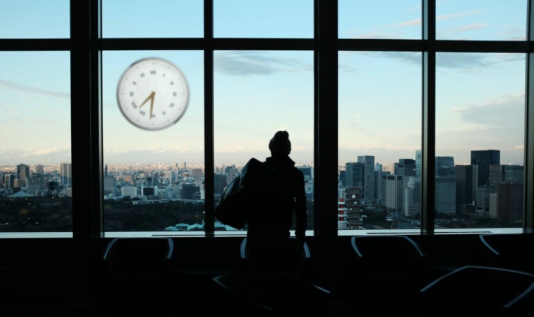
7:31
